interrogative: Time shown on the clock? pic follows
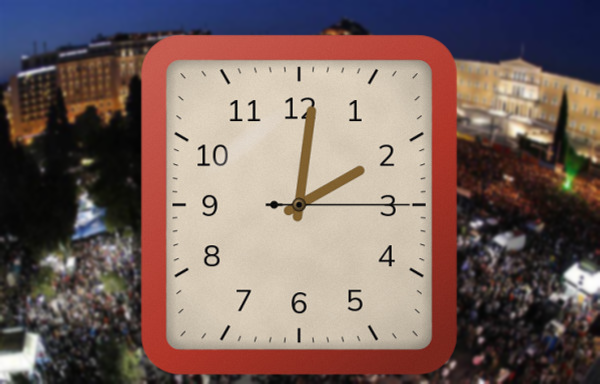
2:01:15
